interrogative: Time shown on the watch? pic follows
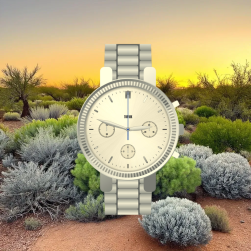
2:48
